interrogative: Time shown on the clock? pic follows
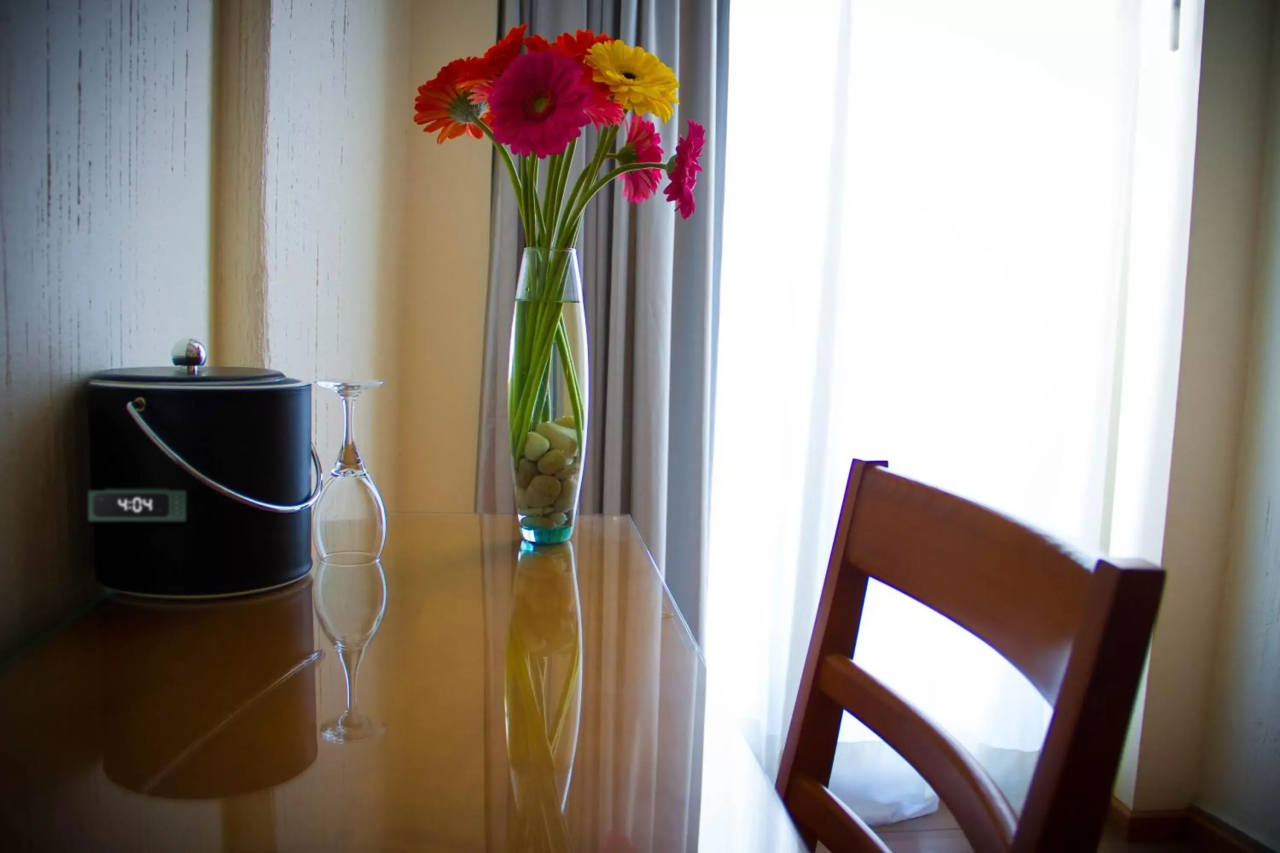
4:04
